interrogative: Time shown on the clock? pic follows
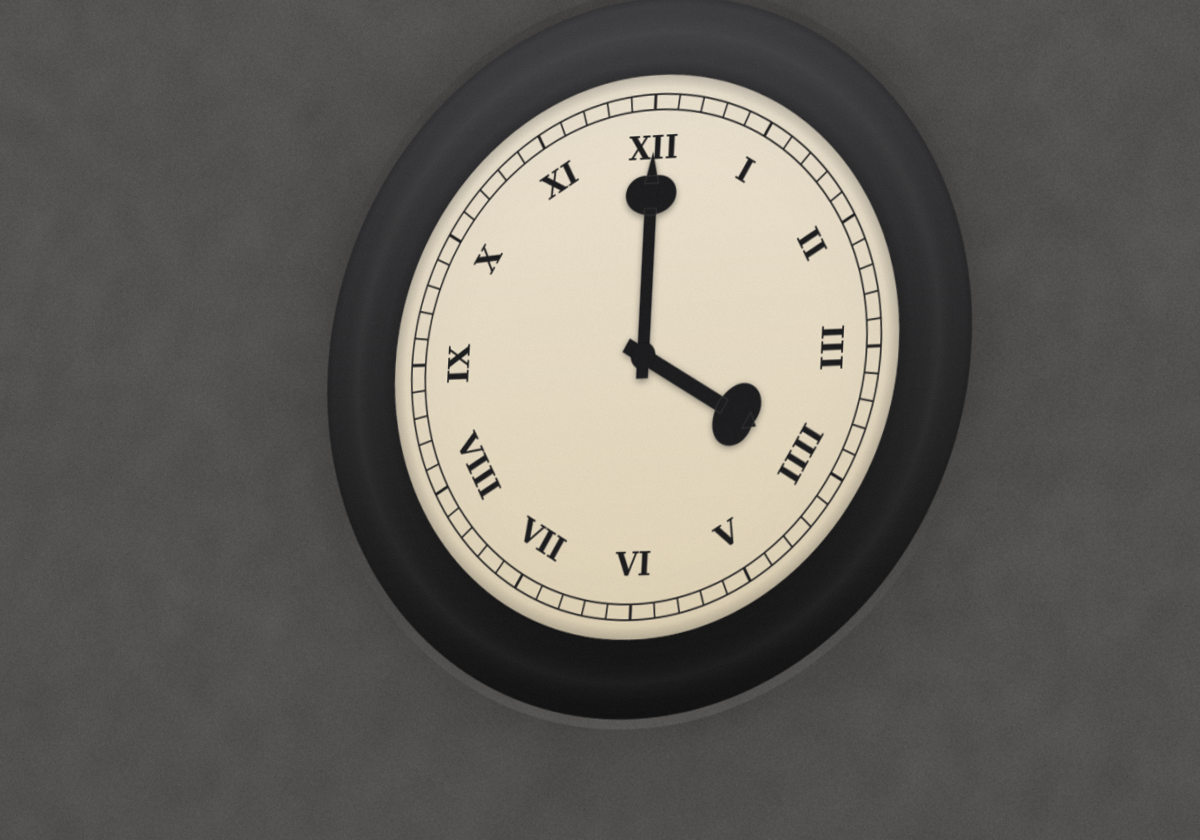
4:00
